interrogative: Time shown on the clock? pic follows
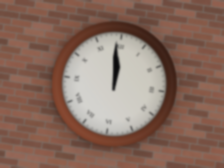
11:59
